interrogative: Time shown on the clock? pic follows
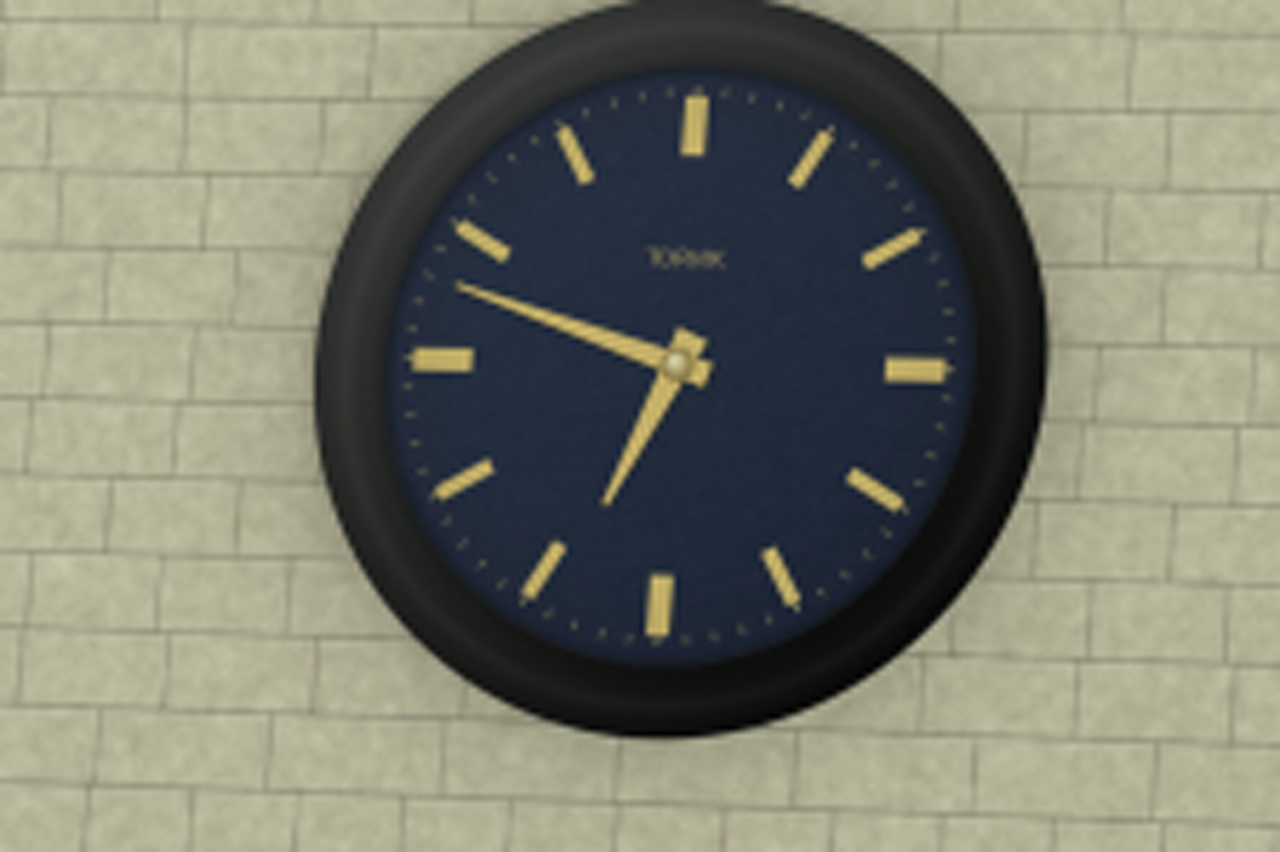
6:48
